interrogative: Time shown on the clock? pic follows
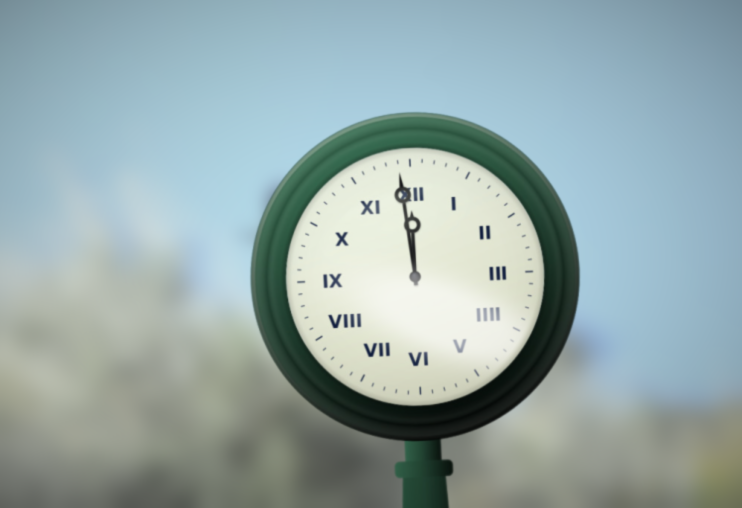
11:59
